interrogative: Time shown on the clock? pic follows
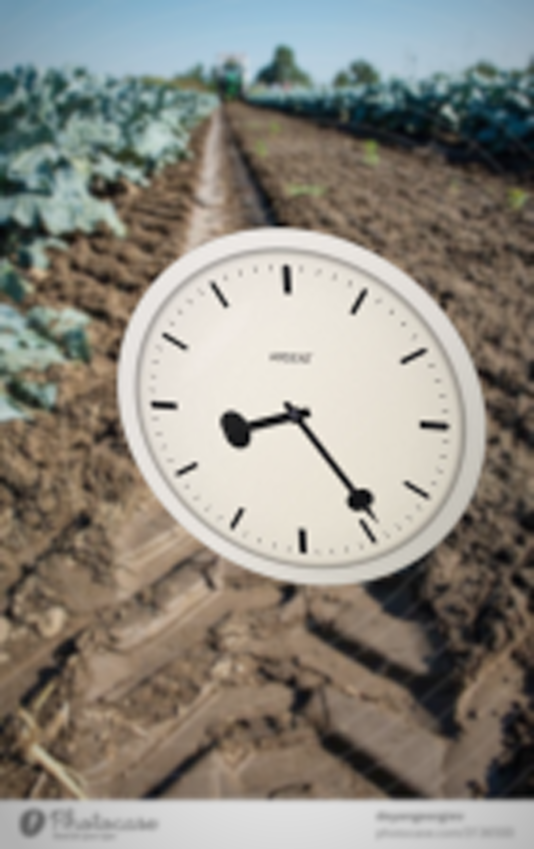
8:24
